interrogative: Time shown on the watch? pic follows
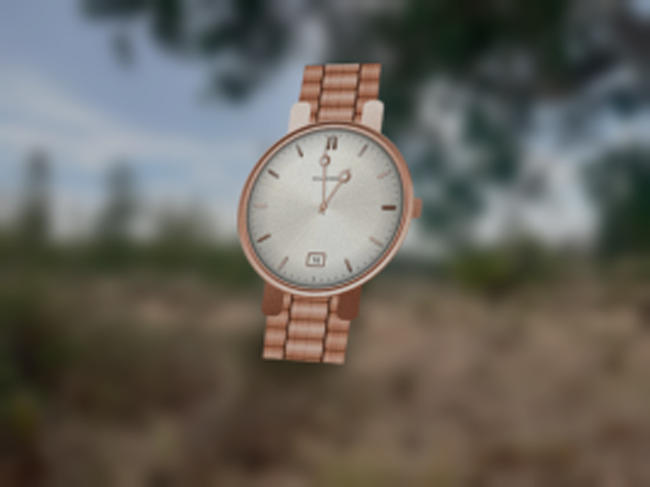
12:59
